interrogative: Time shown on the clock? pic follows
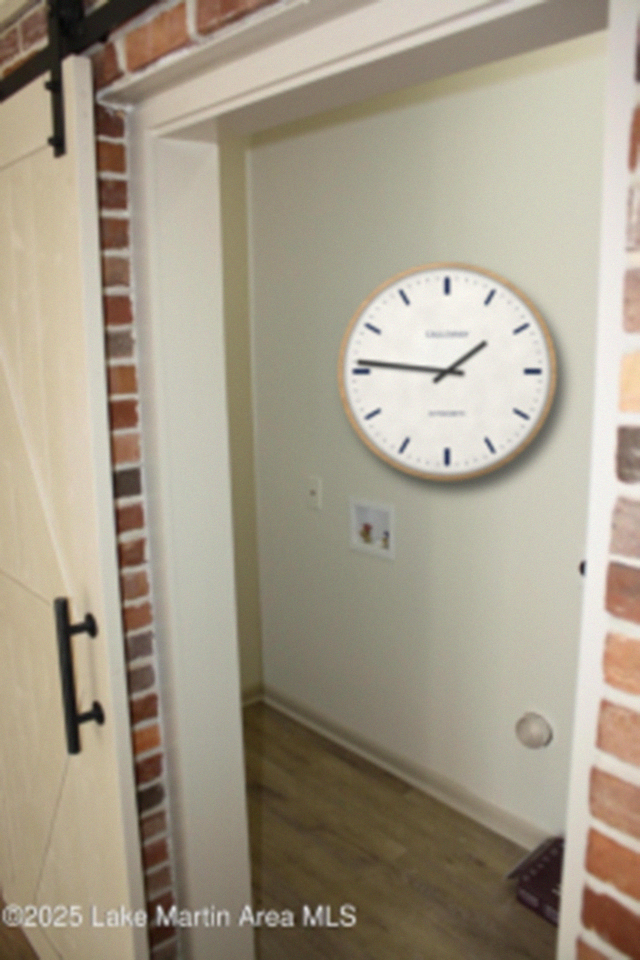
1:46
